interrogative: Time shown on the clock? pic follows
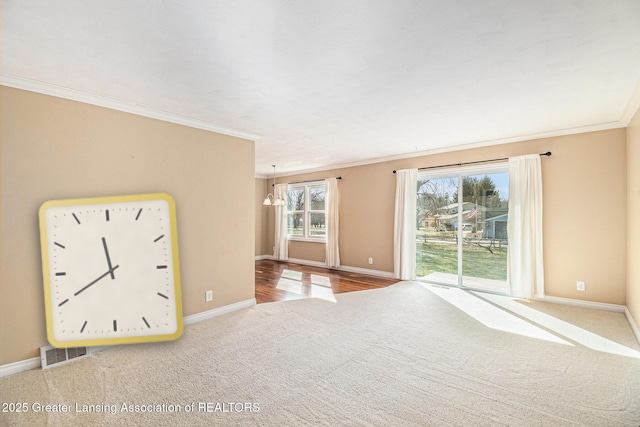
11:40
